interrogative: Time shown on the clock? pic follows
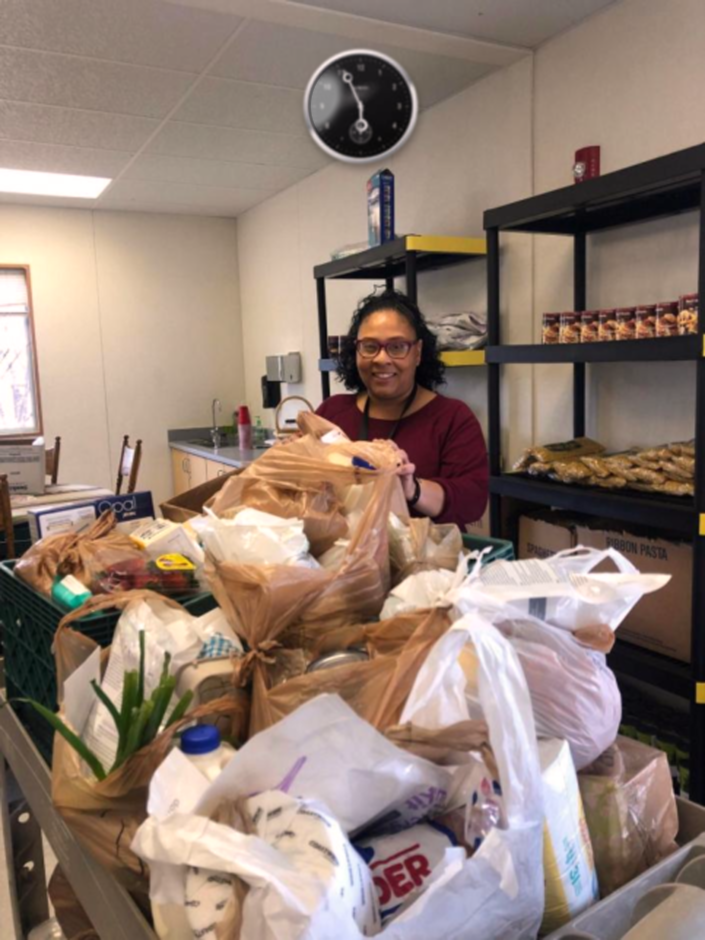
5:56
